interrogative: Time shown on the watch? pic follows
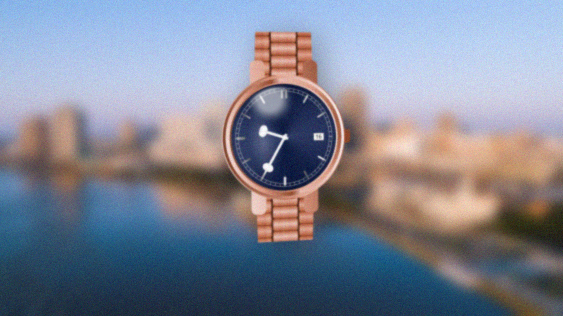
9:35
